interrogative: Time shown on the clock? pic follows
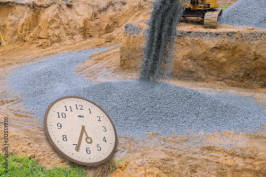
5:34
